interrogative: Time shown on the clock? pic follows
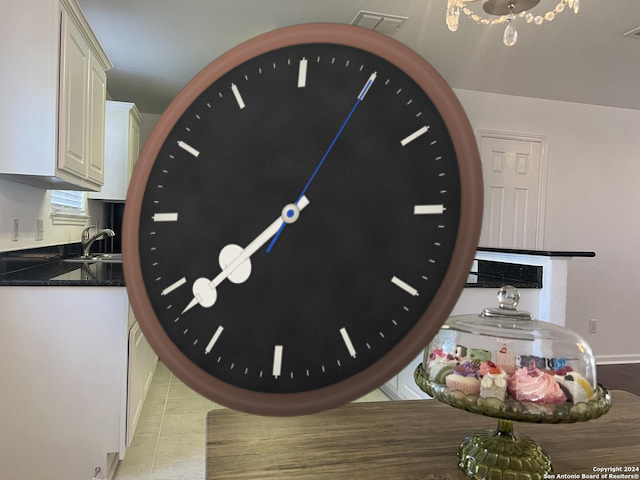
7:38:05
